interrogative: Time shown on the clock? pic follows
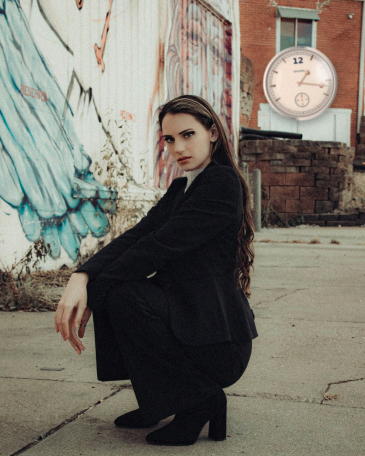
1:17
